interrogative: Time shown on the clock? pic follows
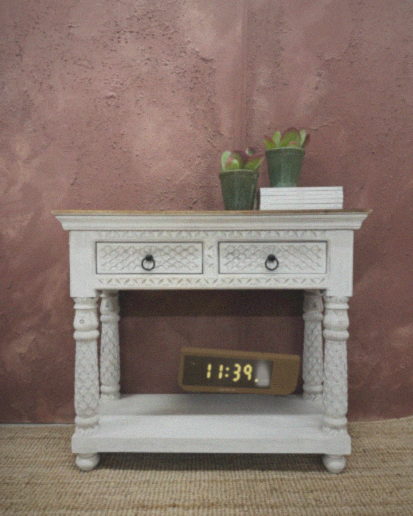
11:39
